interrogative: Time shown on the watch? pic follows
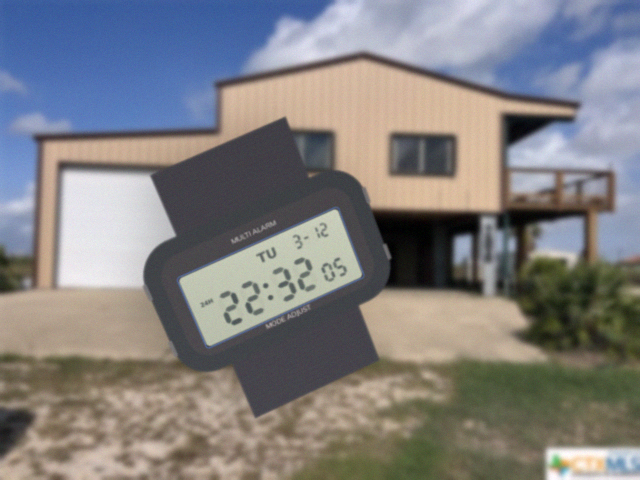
22:32:05
